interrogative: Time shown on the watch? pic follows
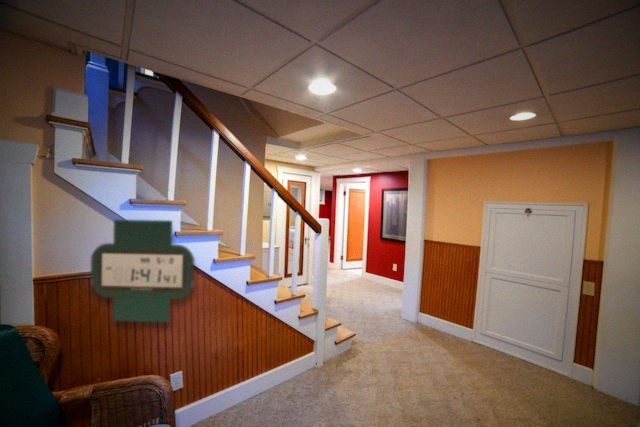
1:41
